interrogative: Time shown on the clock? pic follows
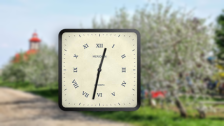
12:32
